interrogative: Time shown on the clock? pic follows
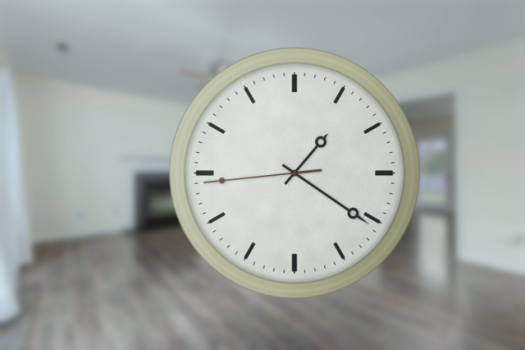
1:20:44
